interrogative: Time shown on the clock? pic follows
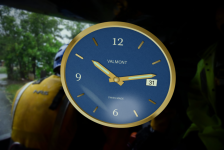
10:13
